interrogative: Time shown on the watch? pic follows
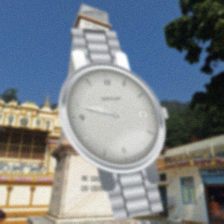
9:48
